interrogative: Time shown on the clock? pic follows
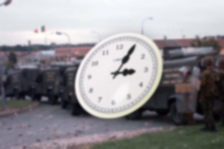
3:05
